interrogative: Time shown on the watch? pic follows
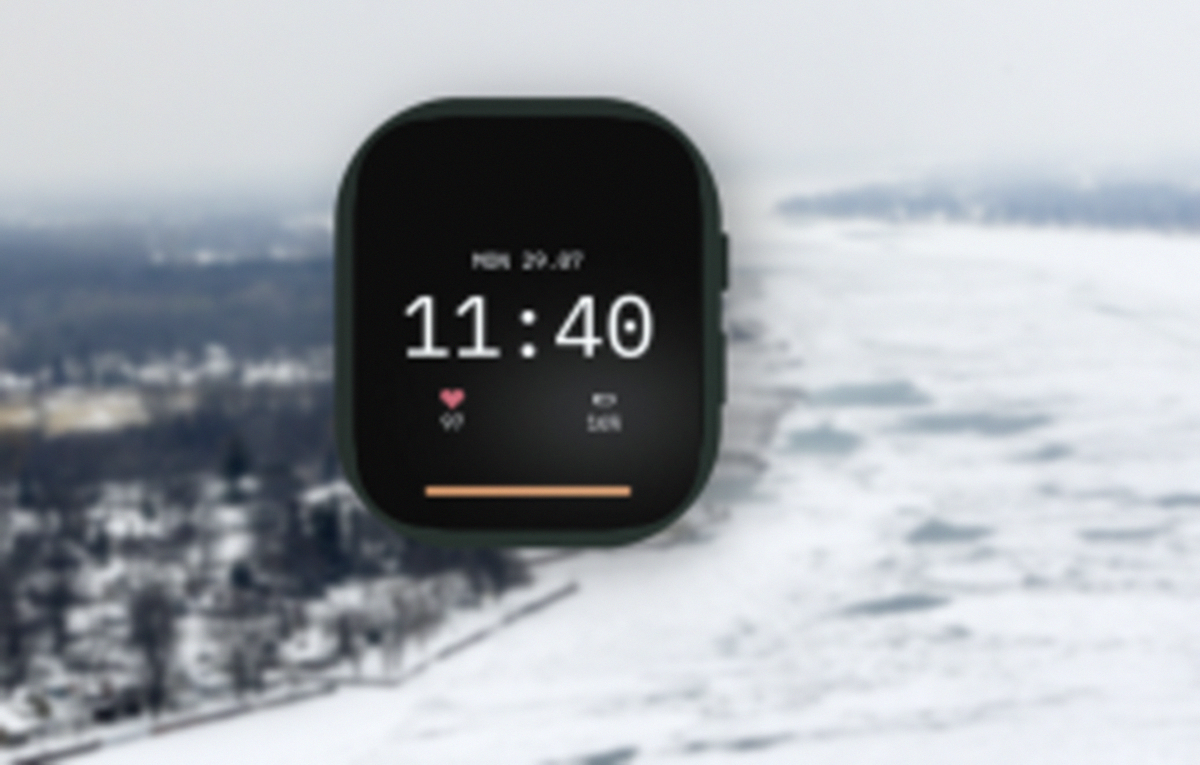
11:40
